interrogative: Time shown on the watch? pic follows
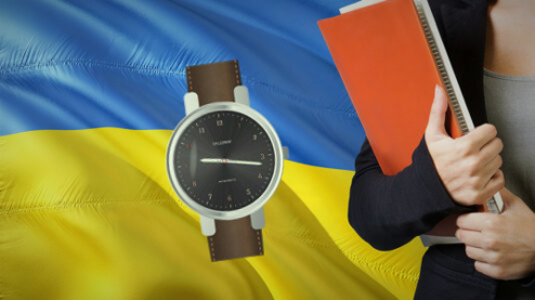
9:17
